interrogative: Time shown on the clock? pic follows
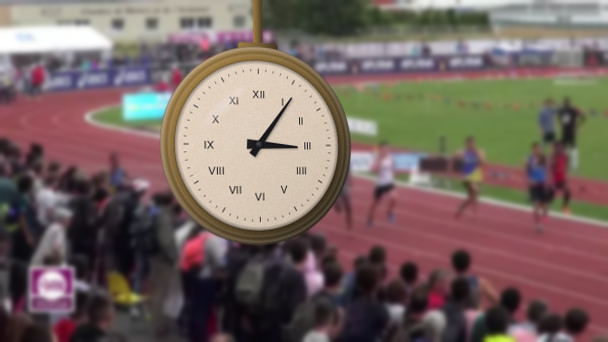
3:06
